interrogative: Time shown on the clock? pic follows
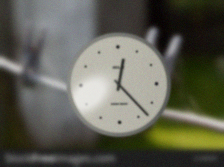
12:23
